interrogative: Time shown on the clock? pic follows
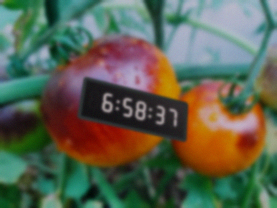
6:58:37
